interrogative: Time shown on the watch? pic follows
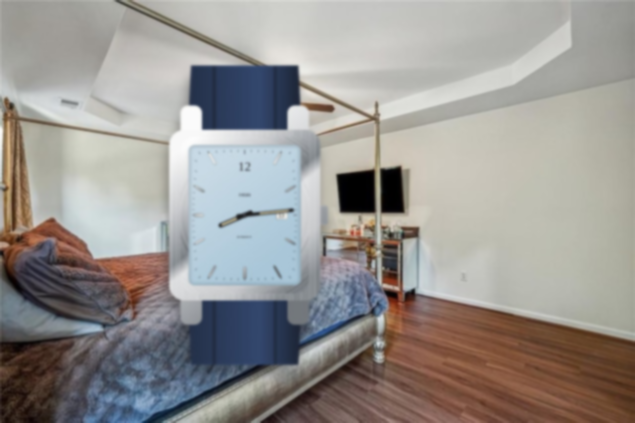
8:14
